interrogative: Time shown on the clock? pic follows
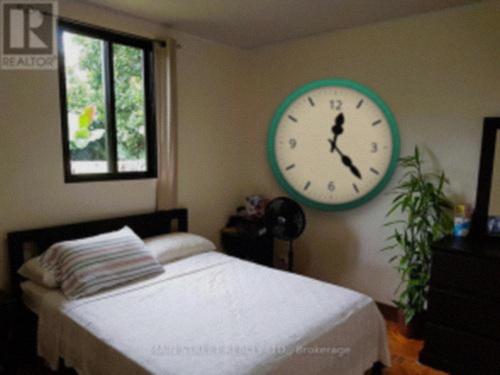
12:23
